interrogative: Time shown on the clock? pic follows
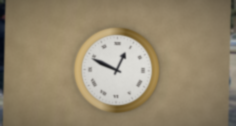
12:49
